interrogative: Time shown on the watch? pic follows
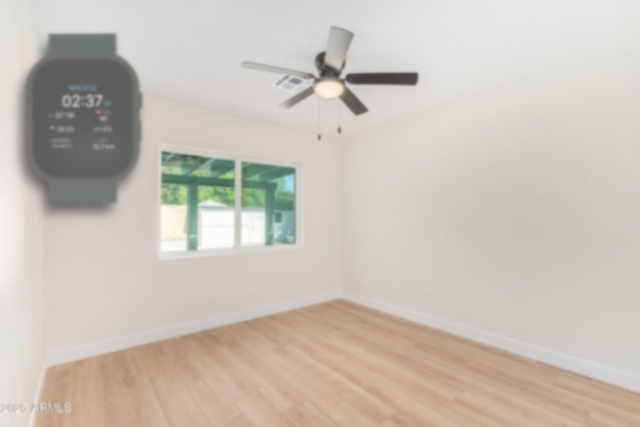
2:37
